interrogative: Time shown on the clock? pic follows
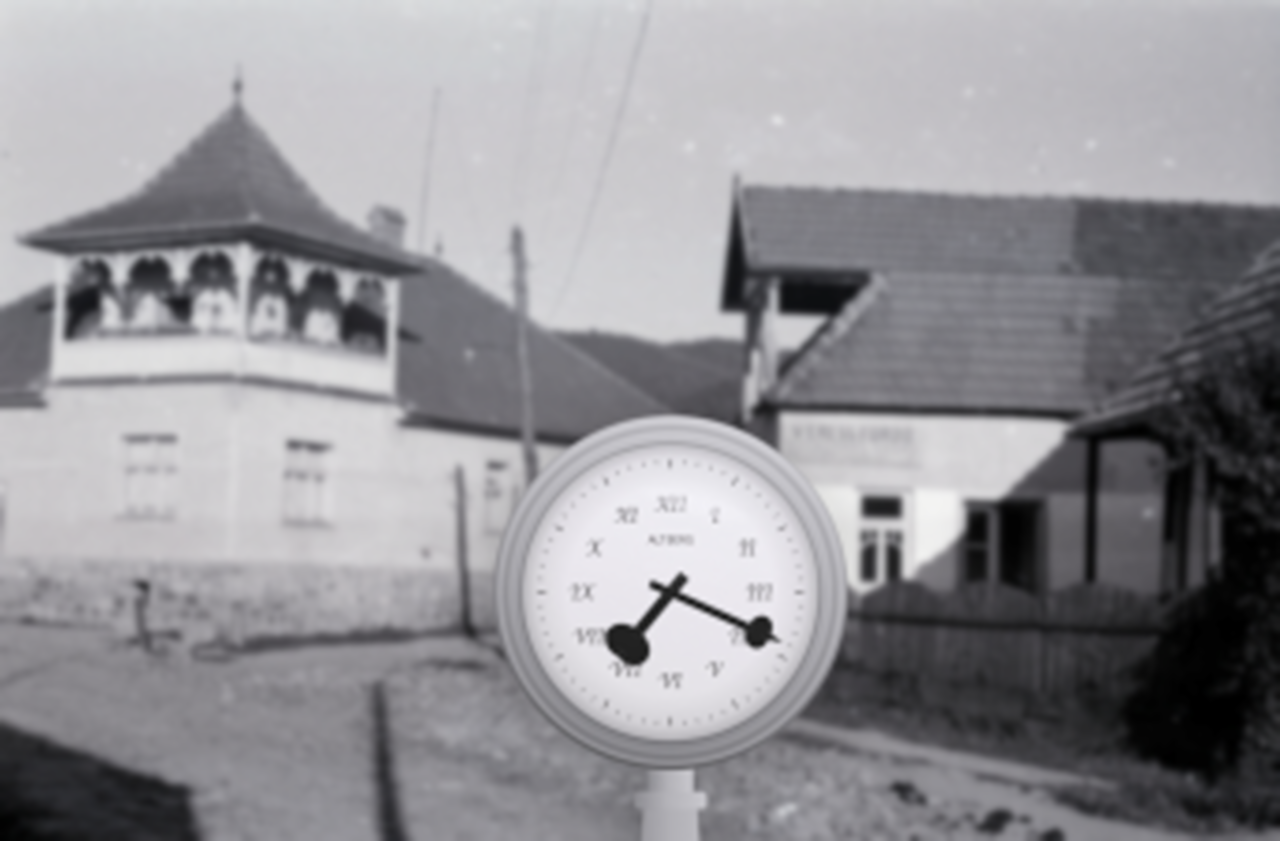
7:19
